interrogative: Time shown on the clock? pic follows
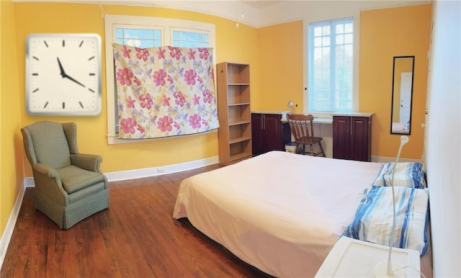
11:20
